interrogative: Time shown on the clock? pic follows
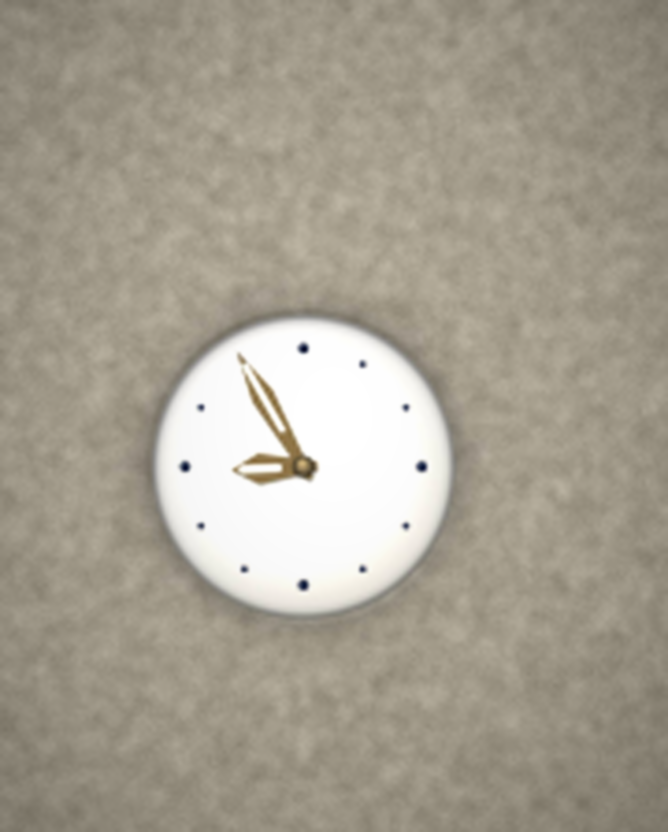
8:55
